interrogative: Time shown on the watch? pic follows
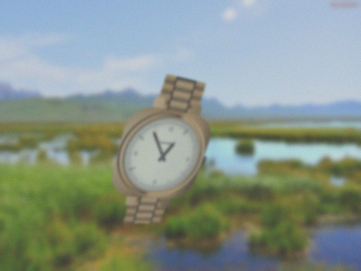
12:54
